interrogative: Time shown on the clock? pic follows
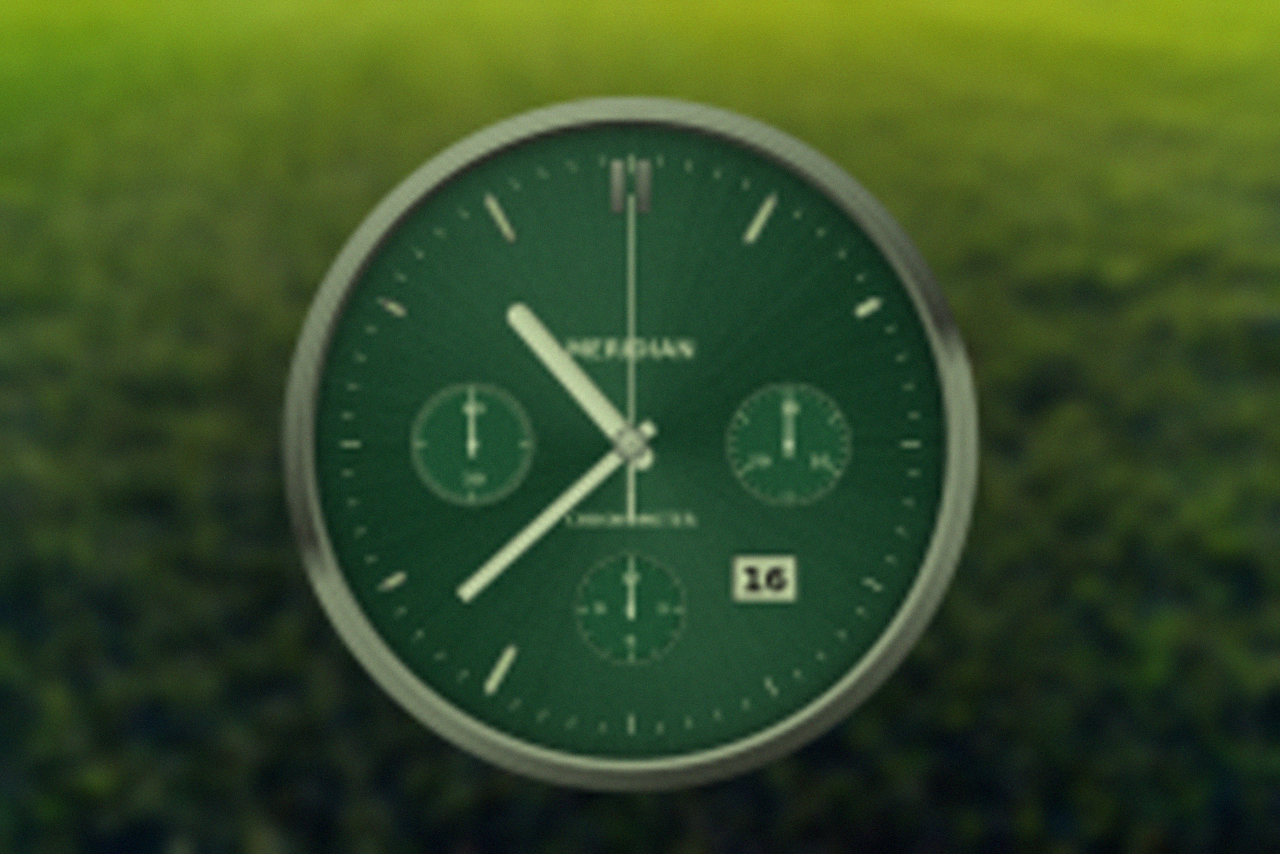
10:38
